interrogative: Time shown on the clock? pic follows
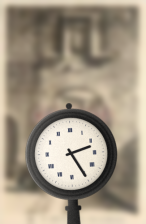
2:25
